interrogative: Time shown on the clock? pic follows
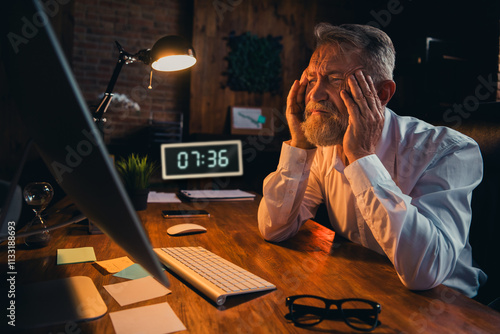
7:36
